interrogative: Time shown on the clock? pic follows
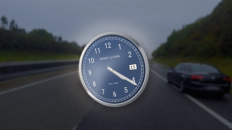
4:21
